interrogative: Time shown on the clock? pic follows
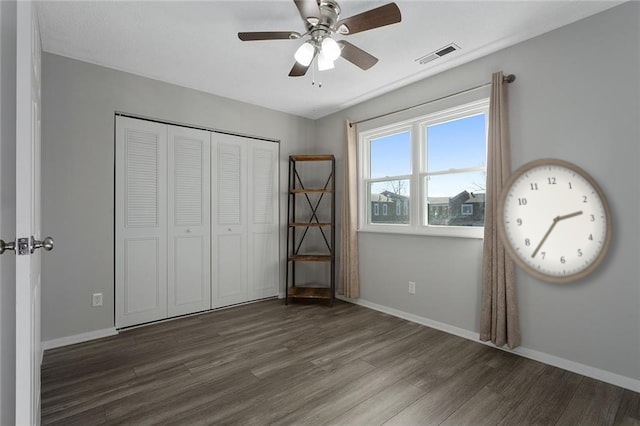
2:37
